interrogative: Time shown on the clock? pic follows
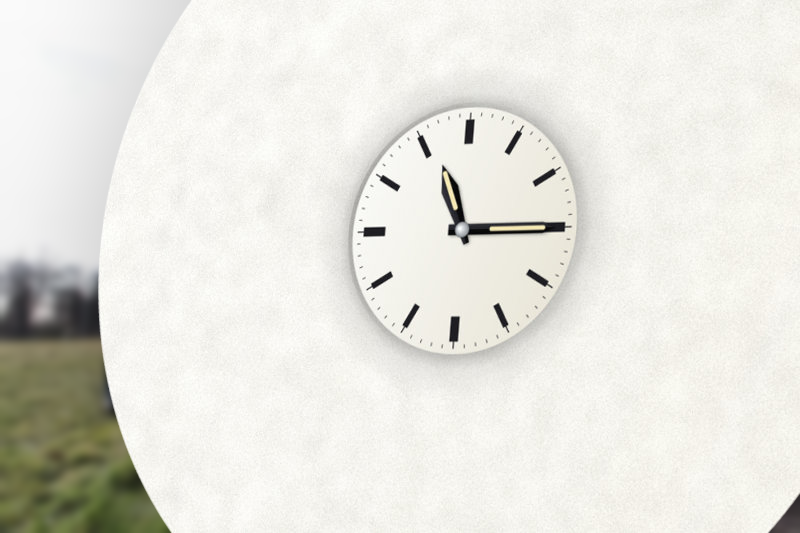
11:15
